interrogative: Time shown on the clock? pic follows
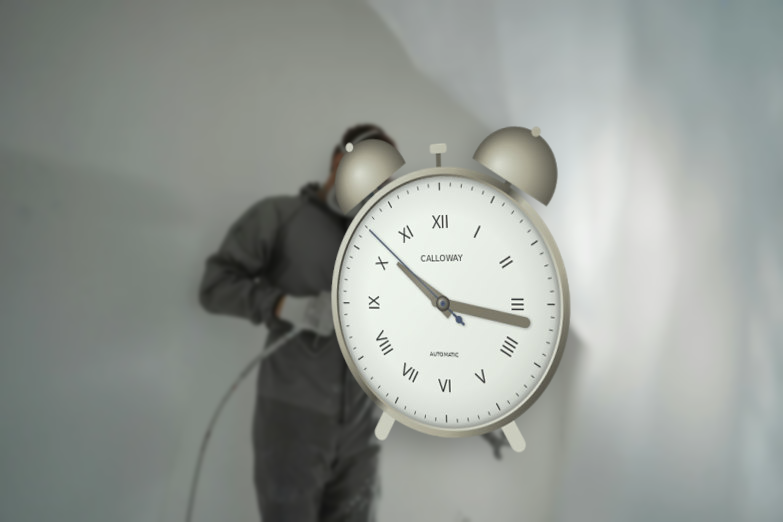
10:16:52
